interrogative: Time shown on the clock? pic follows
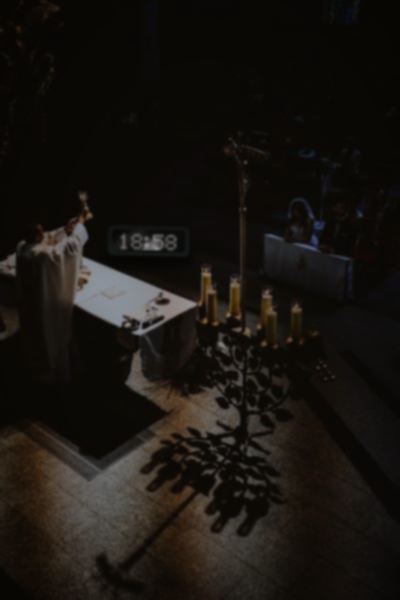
18:58
